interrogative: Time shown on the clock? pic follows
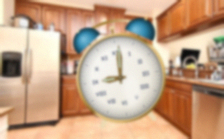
9:01
